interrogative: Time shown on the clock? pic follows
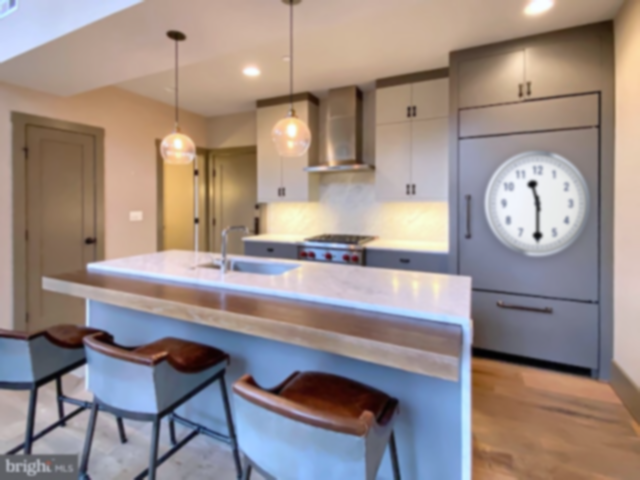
11:30
